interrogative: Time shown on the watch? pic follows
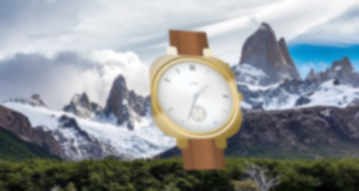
1:34
